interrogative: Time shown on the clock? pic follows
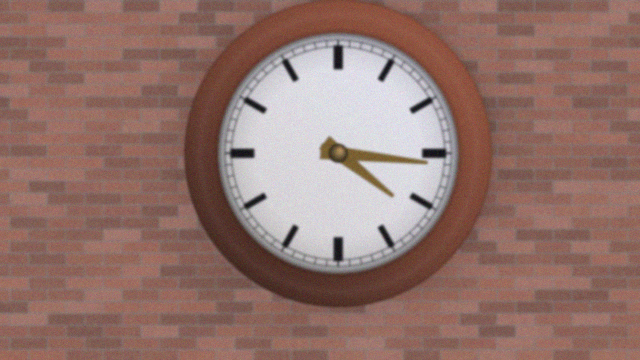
4:16
